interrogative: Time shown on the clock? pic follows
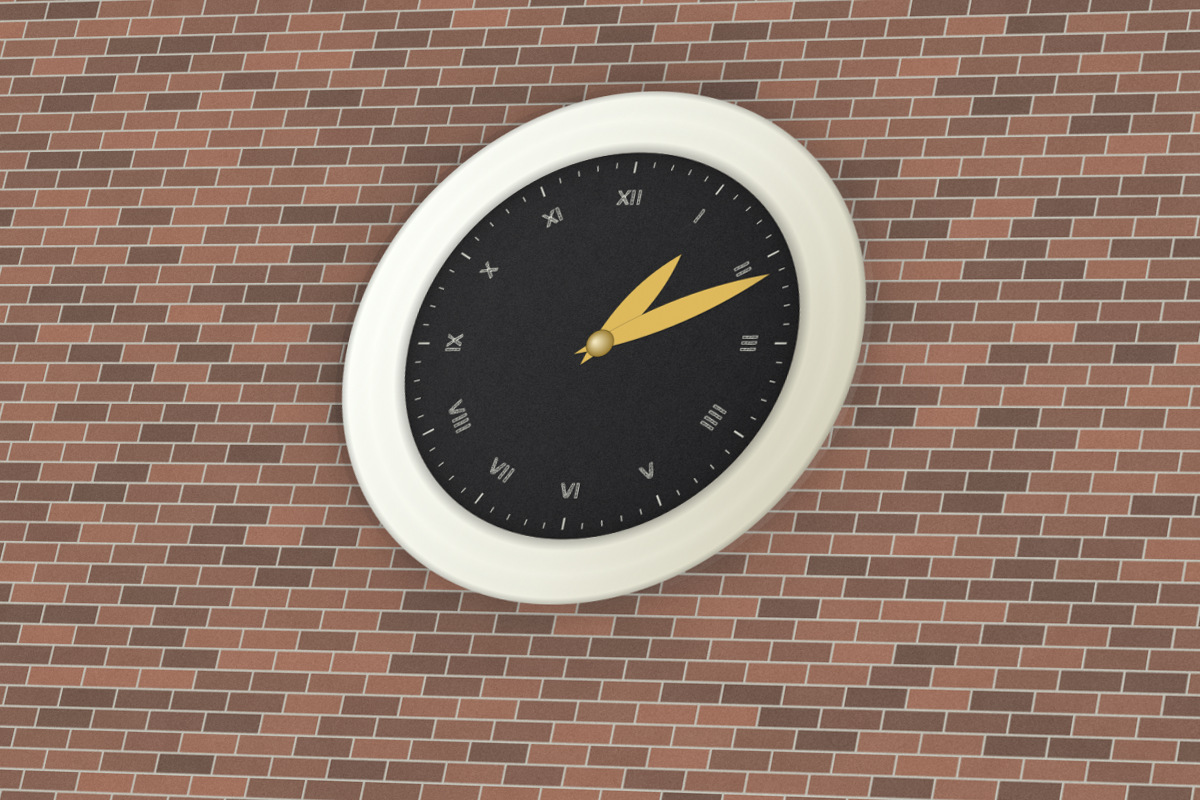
1:11
